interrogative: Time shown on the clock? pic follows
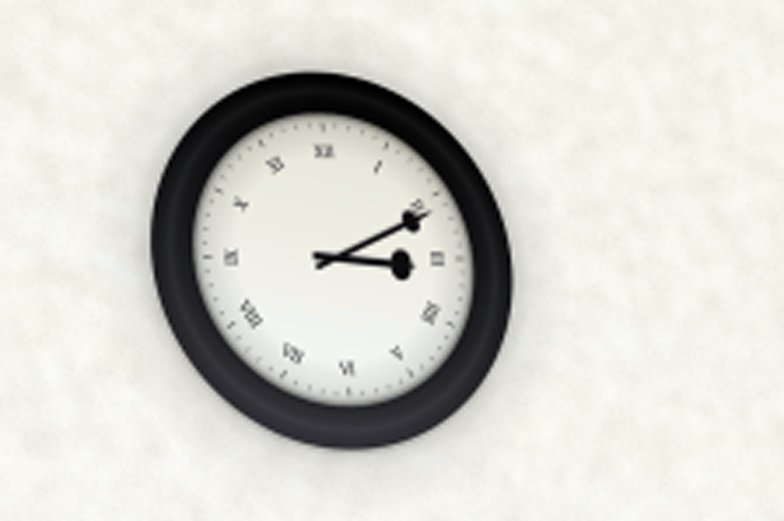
3:11
